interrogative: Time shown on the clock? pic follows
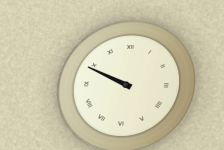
9:49
